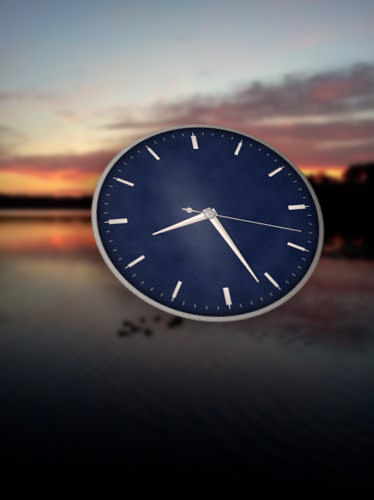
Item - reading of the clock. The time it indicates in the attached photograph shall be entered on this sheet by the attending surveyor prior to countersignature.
8:26:18
